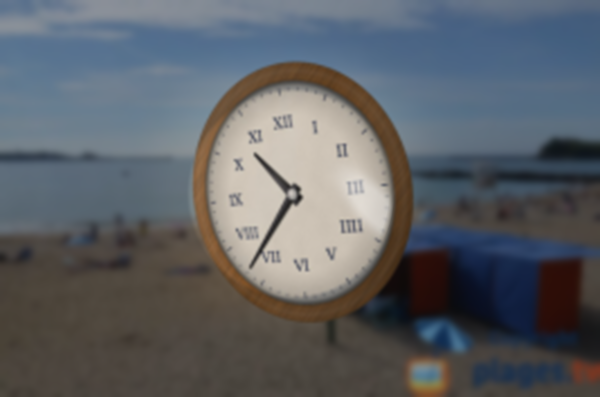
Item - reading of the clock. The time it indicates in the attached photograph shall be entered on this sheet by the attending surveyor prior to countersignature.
10:37
